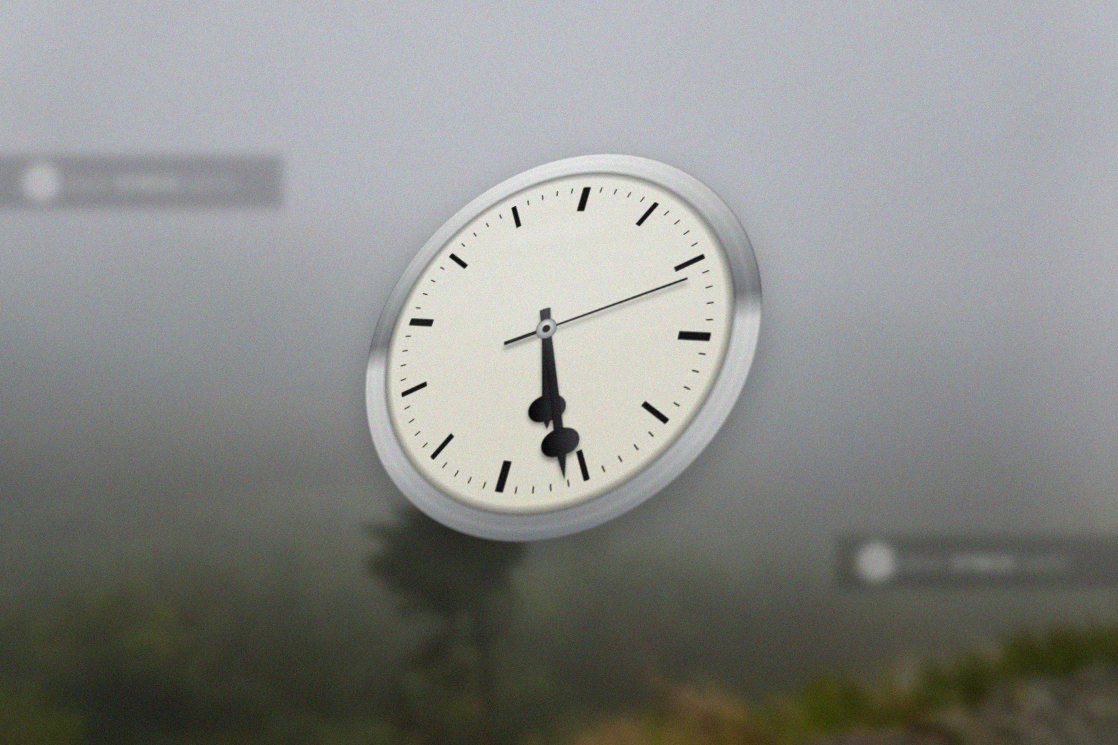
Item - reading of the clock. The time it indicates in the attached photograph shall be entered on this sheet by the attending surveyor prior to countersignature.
5:26:11
